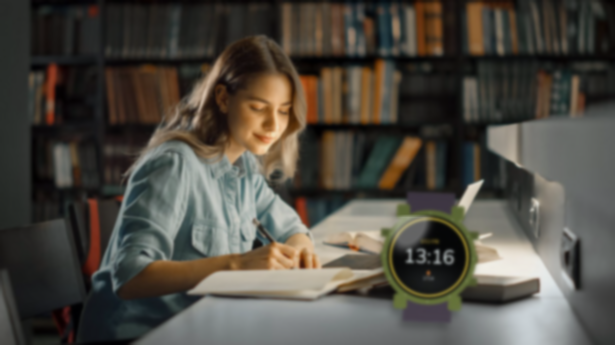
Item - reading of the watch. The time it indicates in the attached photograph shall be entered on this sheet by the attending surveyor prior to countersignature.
13:16
